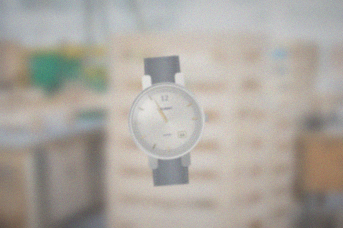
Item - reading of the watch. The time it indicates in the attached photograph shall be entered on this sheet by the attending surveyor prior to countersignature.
10:56
